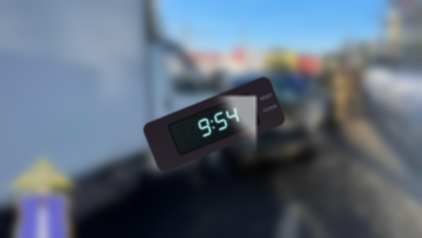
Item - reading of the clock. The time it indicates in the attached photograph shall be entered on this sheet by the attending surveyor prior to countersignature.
9:54
